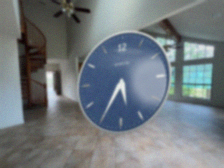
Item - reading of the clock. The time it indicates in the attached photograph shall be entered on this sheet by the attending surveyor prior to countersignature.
5:35
